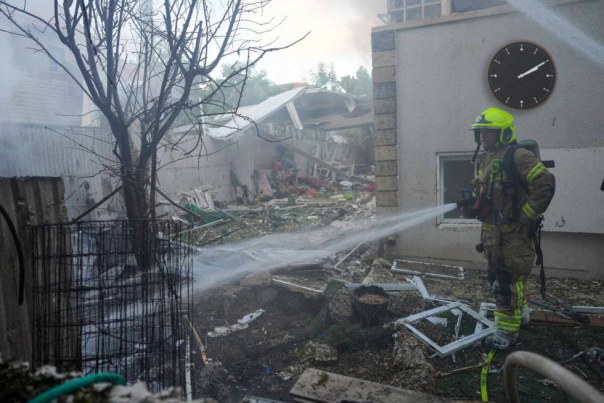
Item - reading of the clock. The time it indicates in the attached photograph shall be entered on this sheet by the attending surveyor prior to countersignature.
2:10
